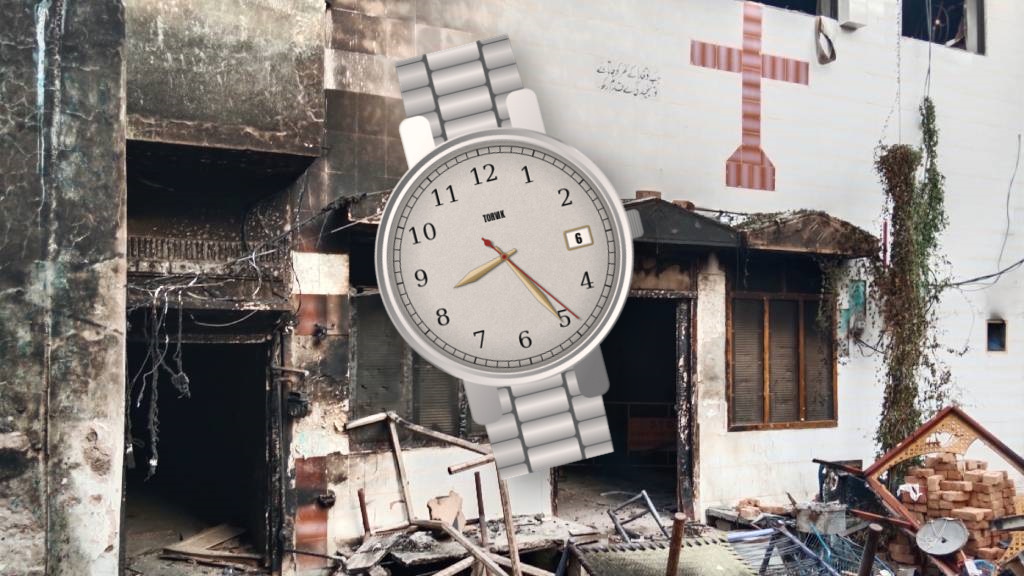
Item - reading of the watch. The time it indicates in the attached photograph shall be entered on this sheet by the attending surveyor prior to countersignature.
8:25:24
